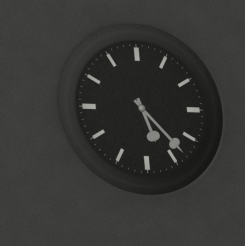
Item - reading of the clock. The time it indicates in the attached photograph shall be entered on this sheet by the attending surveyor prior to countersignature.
5:23
